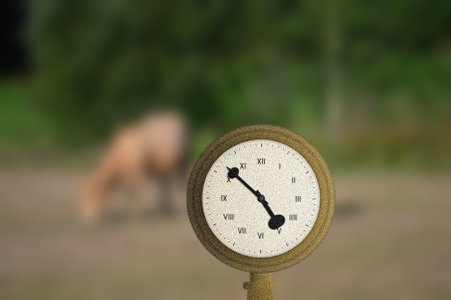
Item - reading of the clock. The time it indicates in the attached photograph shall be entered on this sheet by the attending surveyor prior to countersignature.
4:52
